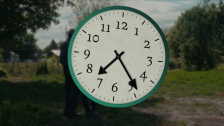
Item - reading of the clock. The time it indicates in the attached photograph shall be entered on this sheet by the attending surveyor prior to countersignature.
7:24
